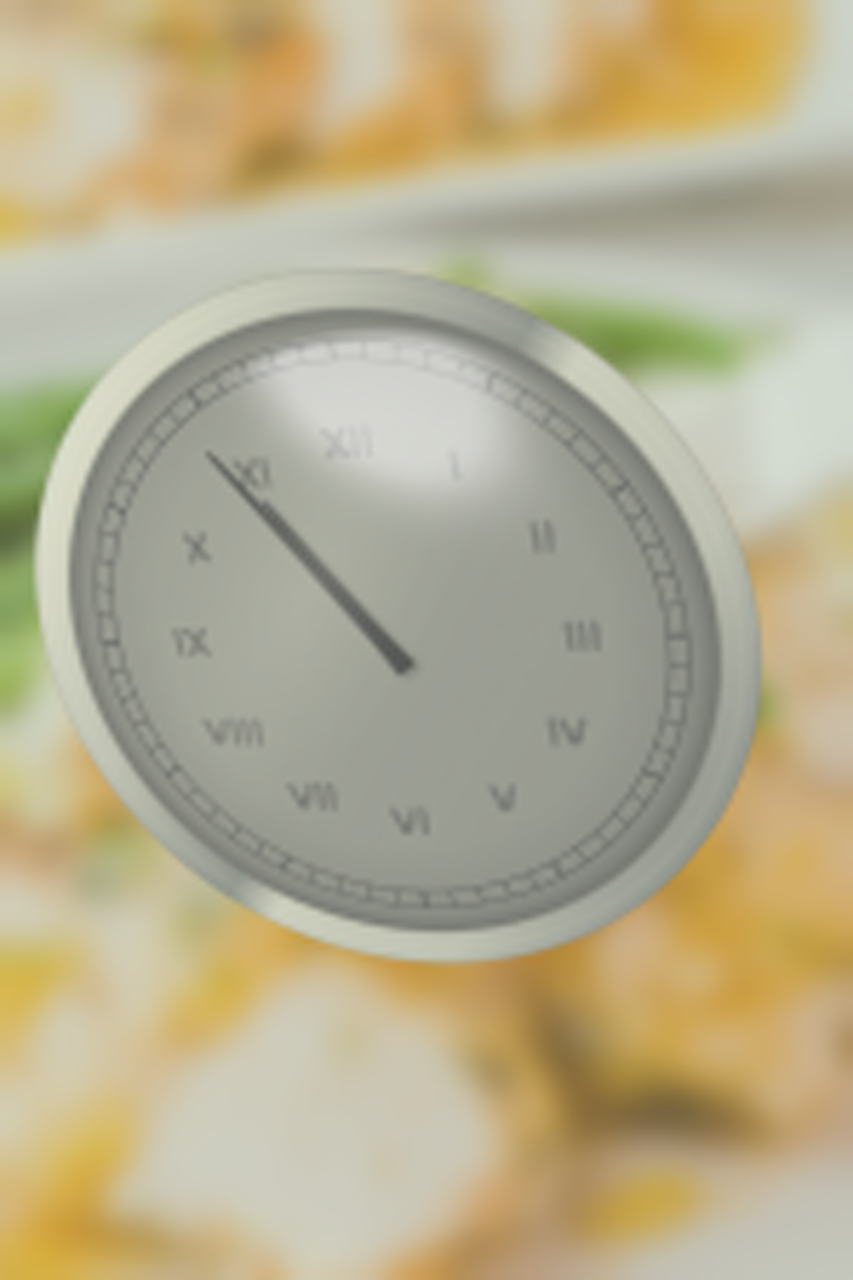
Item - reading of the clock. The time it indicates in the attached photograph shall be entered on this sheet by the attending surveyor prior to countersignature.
10:54
